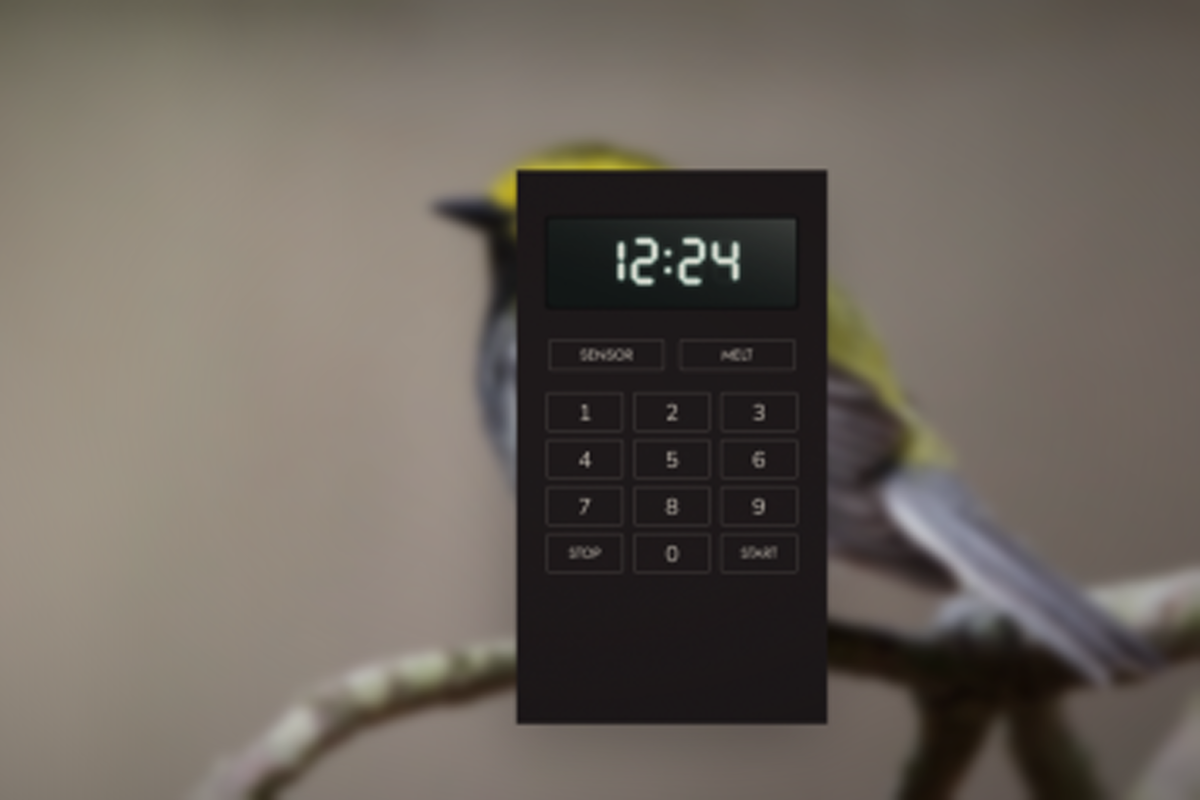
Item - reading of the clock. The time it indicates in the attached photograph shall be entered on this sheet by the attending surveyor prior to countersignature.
12:24
